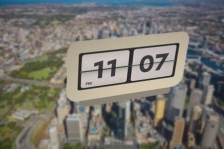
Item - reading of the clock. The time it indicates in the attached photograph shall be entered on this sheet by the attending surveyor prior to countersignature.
11:07
